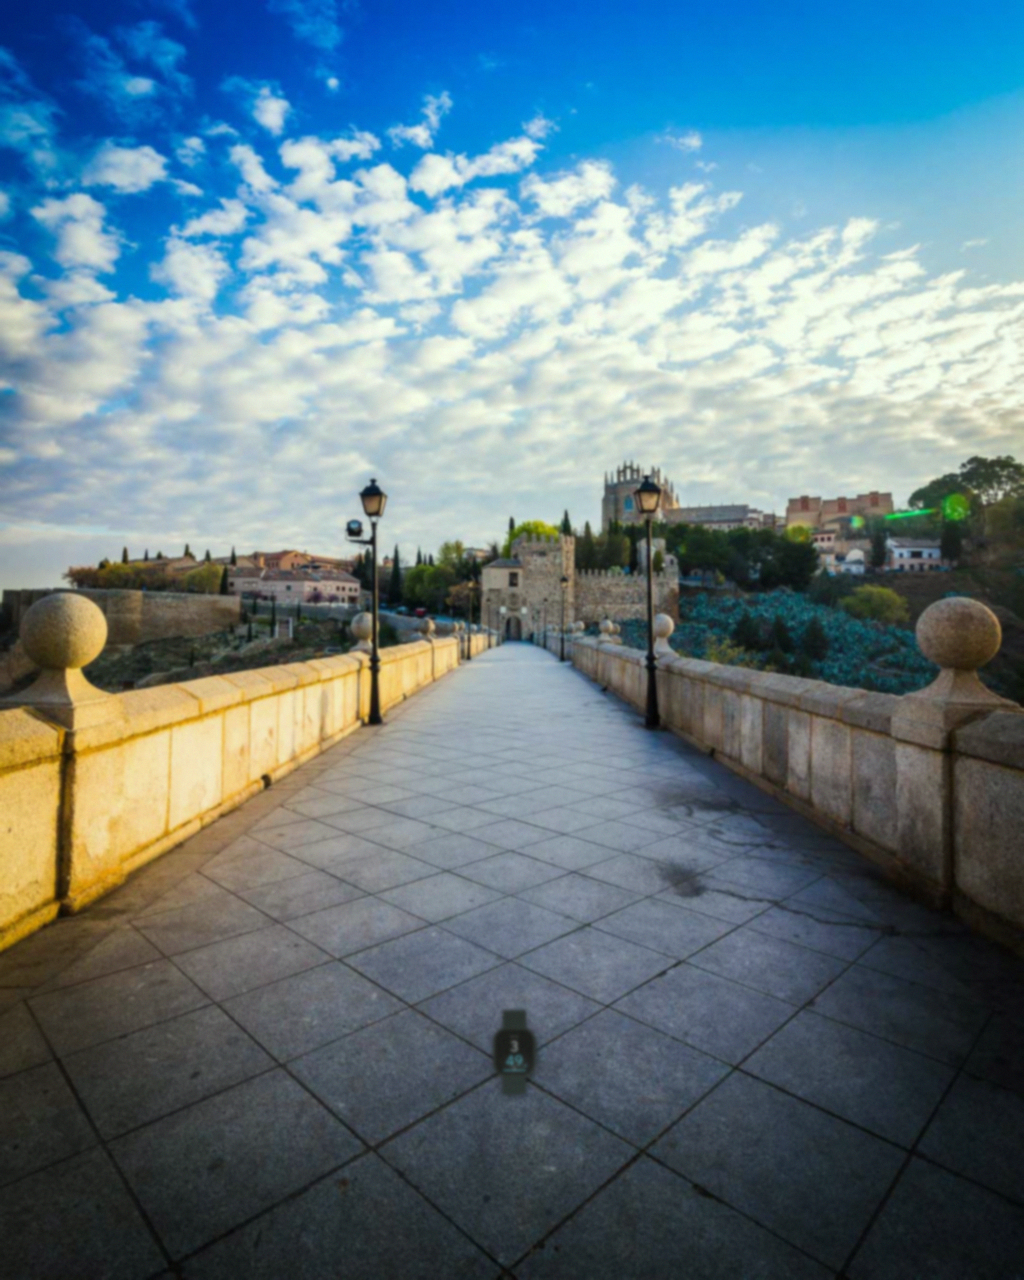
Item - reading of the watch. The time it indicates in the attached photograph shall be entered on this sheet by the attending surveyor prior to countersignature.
3:49
